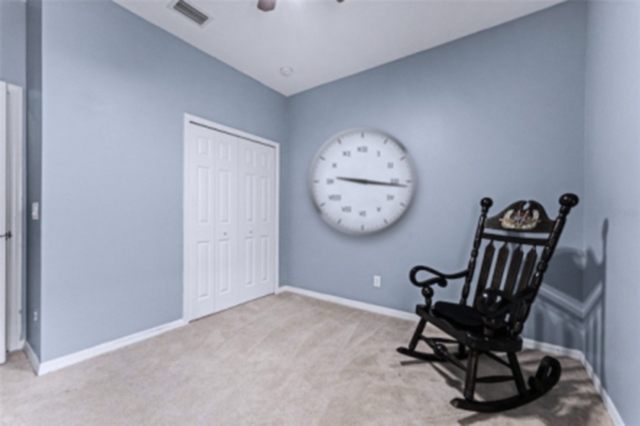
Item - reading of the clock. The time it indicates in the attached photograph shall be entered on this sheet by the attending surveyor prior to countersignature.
9:16
